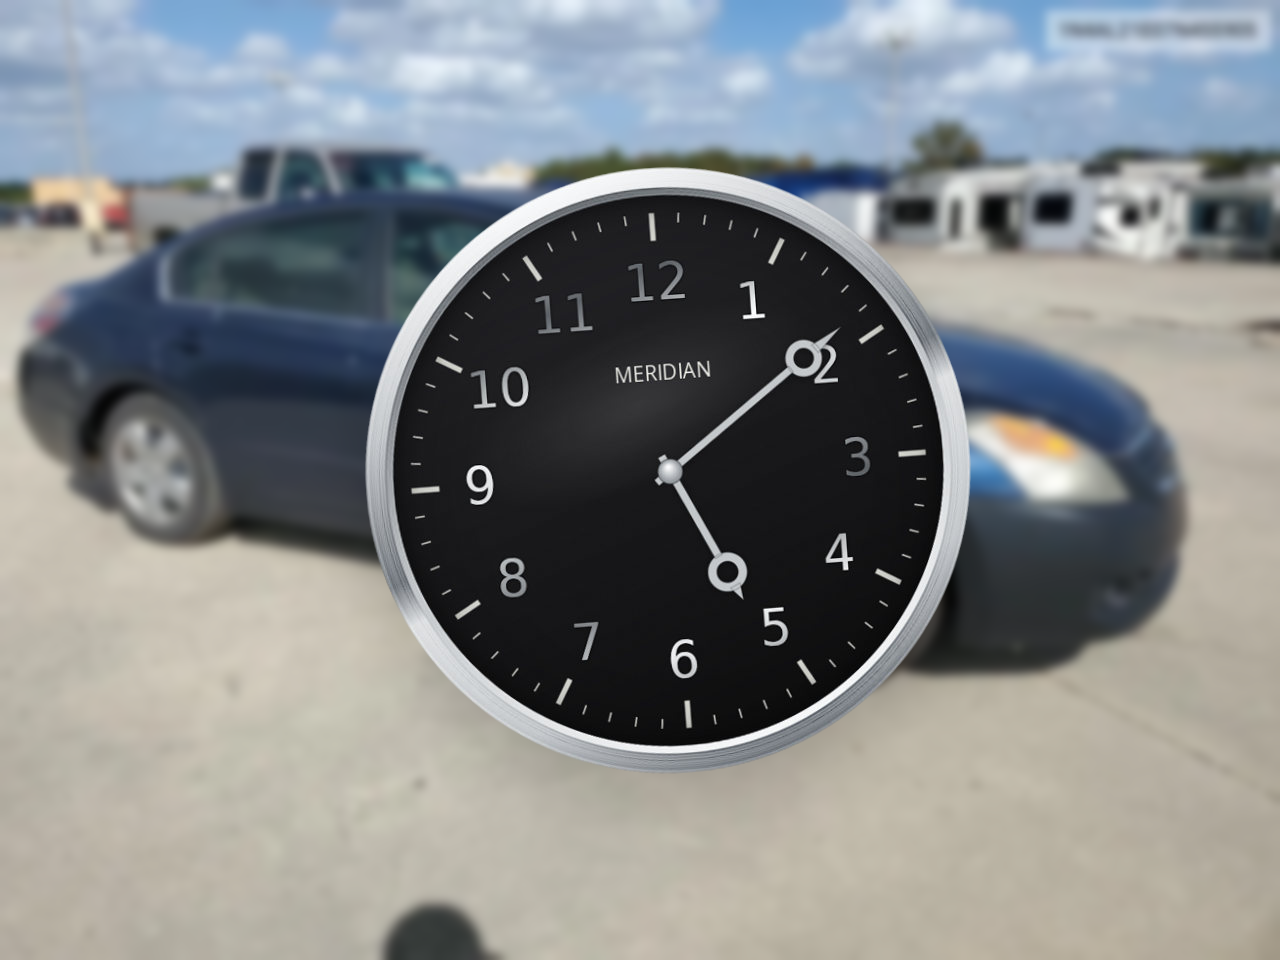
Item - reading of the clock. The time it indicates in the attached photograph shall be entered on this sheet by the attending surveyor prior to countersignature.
5:09
